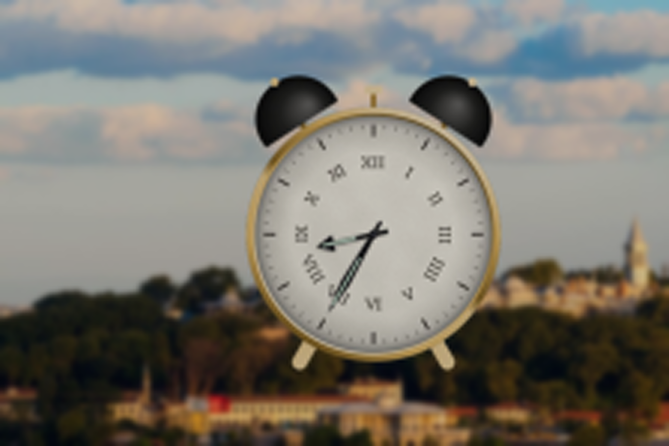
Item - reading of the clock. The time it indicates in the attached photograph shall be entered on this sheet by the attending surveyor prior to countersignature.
8:35
